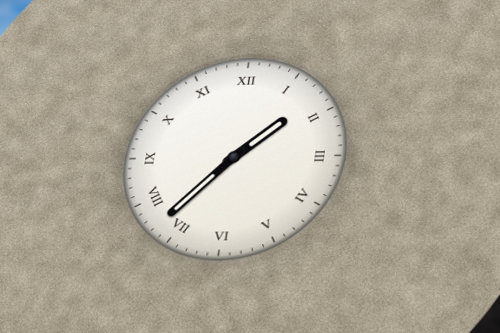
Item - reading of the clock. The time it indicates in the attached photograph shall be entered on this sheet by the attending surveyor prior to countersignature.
1:37
